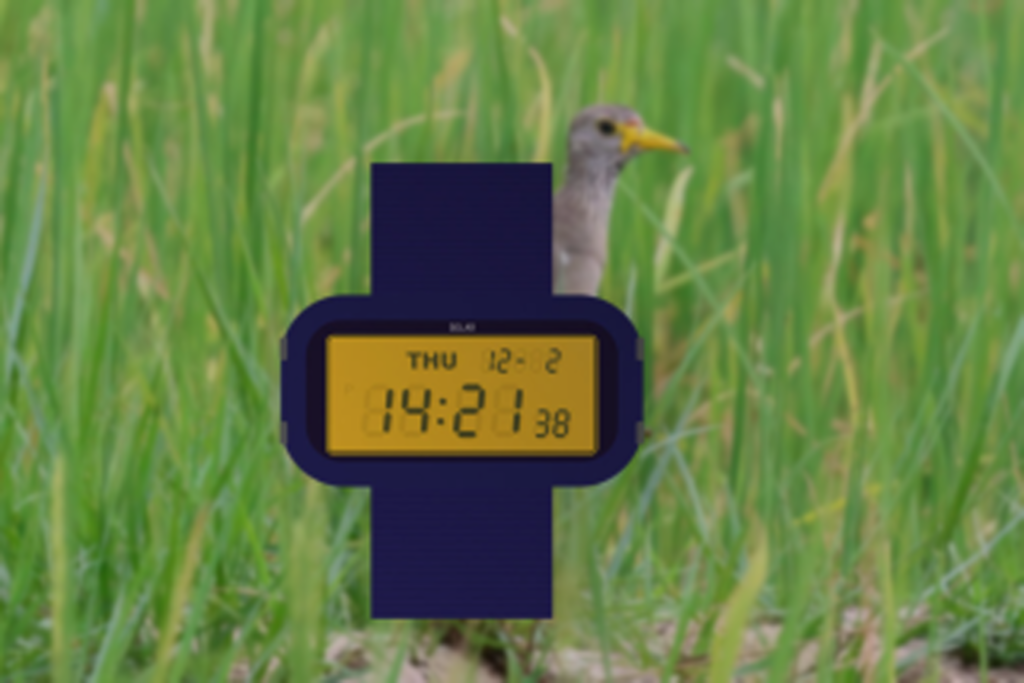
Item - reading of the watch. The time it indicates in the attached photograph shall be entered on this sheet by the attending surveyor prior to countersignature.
14:21:38
